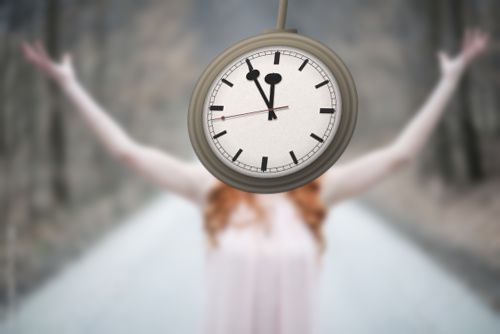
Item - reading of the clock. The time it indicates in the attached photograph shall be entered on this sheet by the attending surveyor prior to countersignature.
11:54:43
